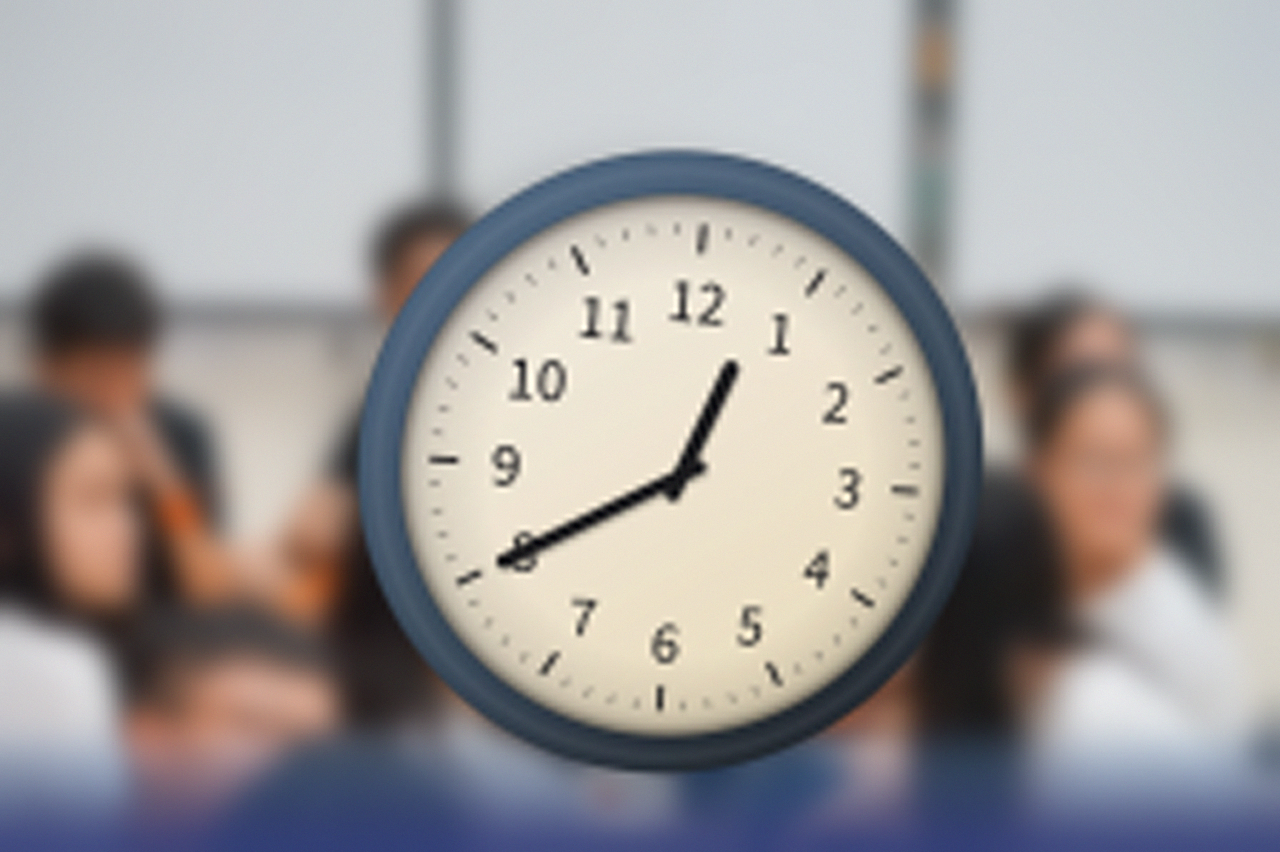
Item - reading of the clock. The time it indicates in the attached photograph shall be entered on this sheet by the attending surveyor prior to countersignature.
12:40
